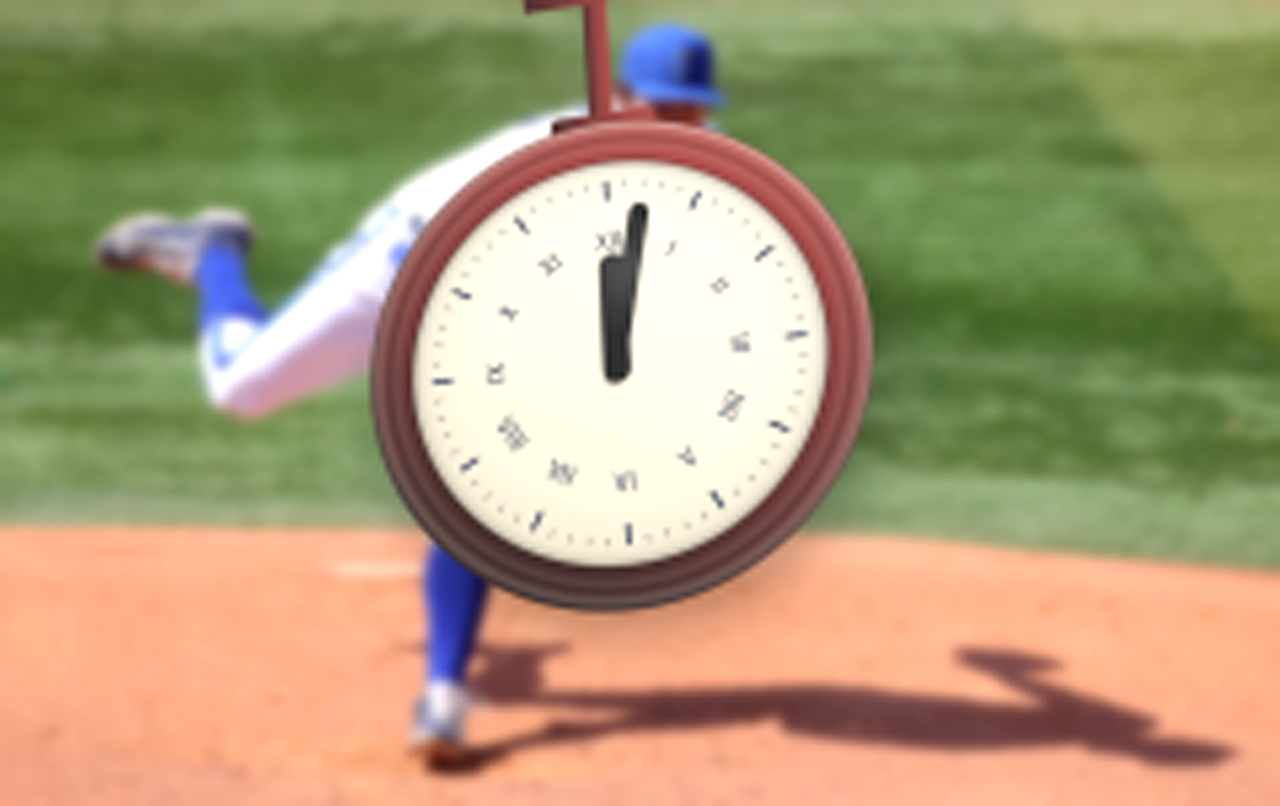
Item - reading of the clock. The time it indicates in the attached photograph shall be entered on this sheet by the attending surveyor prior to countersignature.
12:02
